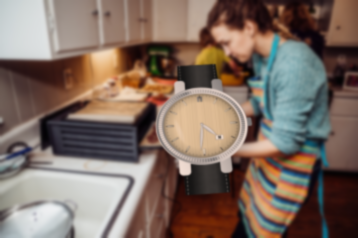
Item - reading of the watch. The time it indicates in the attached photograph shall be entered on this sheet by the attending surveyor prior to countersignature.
4:31
